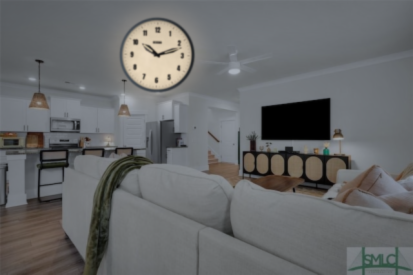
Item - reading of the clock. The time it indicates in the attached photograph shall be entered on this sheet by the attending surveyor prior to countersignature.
10:12
